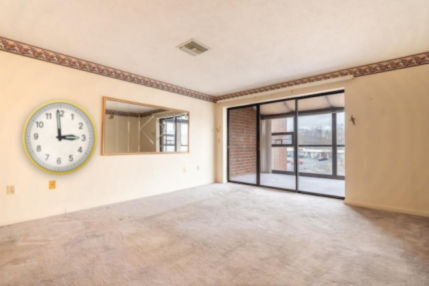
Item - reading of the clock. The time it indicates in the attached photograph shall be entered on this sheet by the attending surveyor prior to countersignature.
2:59
